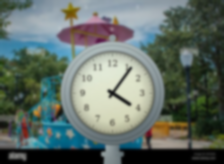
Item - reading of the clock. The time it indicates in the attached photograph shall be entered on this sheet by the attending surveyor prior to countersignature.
4:06
